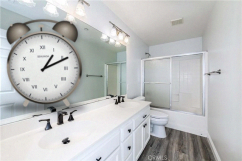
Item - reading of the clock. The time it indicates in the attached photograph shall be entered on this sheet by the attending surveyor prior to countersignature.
1:11
